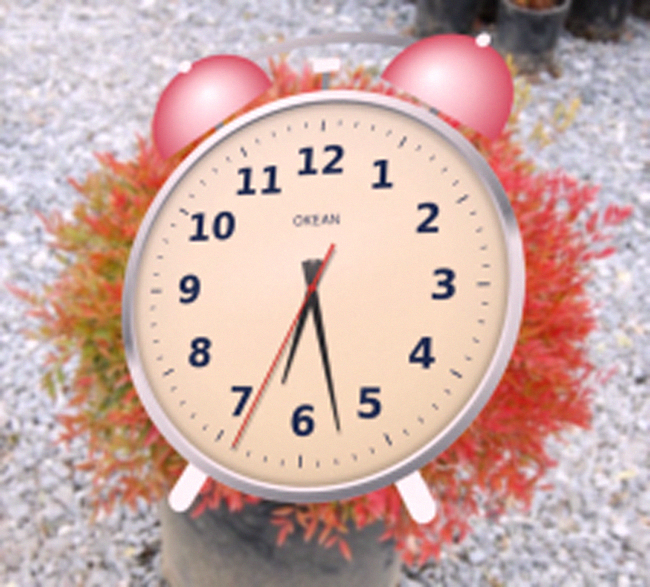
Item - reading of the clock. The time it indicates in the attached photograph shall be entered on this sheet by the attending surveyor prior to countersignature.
6:27:34
